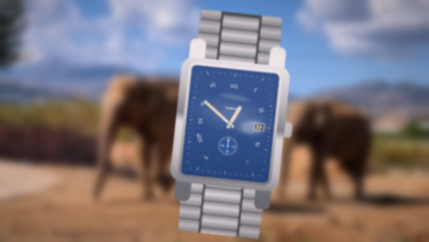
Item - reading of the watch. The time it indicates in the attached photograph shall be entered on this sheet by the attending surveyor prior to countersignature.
12:51
